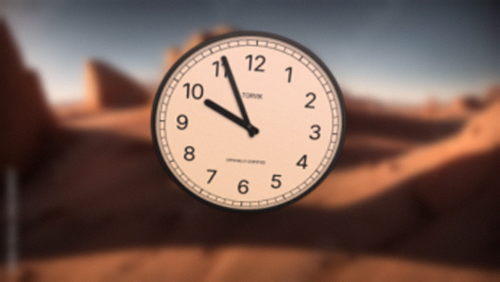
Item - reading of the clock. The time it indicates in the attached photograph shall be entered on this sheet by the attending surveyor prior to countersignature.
9:56
